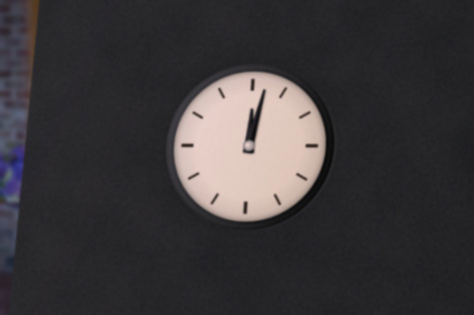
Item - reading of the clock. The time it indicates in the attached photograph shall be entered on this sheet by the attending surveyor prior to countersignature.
12:02
